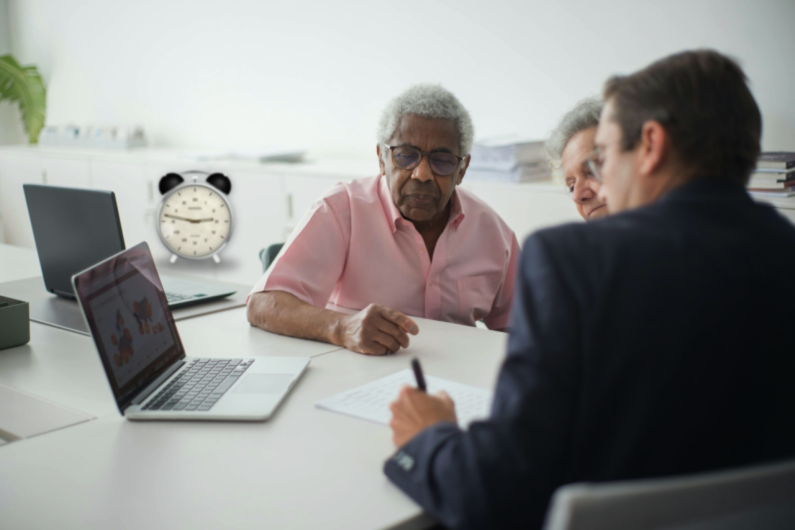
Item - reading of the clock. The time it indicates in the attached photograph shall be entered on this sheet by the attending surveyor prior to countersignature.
2:47
